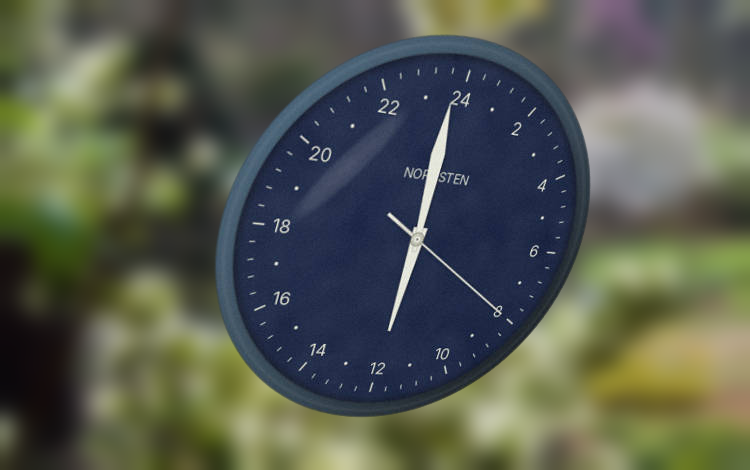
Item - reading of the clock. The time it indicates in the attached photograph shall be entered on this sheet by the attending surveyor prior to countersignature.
11:59:20
